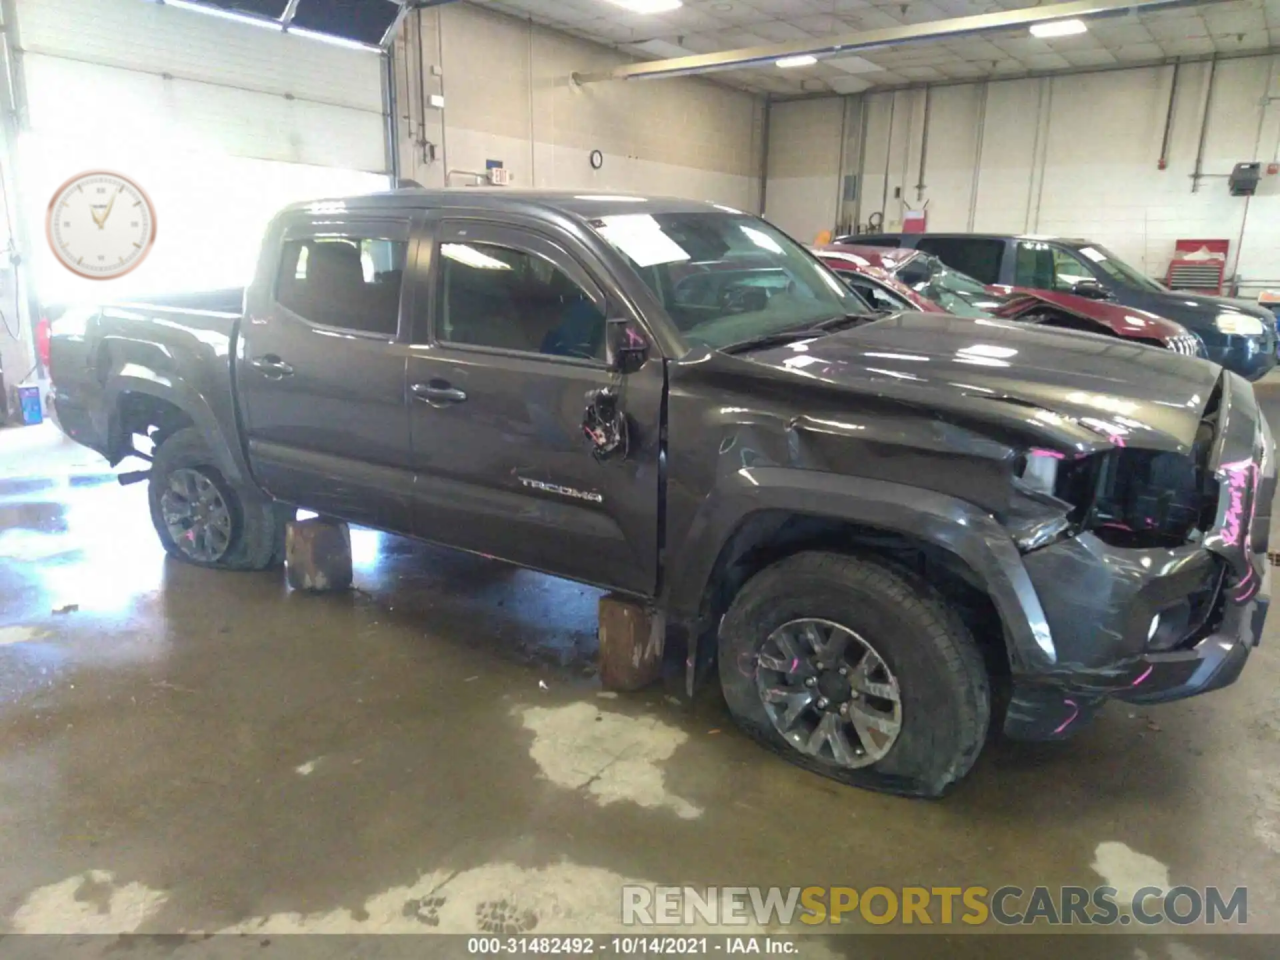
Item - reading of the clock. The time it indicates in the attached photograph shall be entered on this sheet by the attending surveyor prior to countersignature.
11:04
